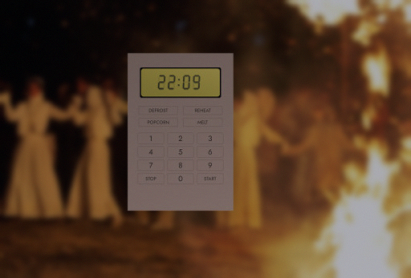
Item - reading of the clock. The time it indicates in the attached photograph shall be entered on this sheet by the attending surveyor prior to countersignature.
22:09
